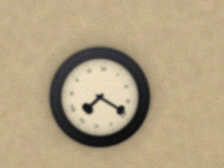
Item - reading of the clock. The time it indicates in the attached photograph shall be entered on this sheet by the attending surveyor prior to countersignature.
7:19
